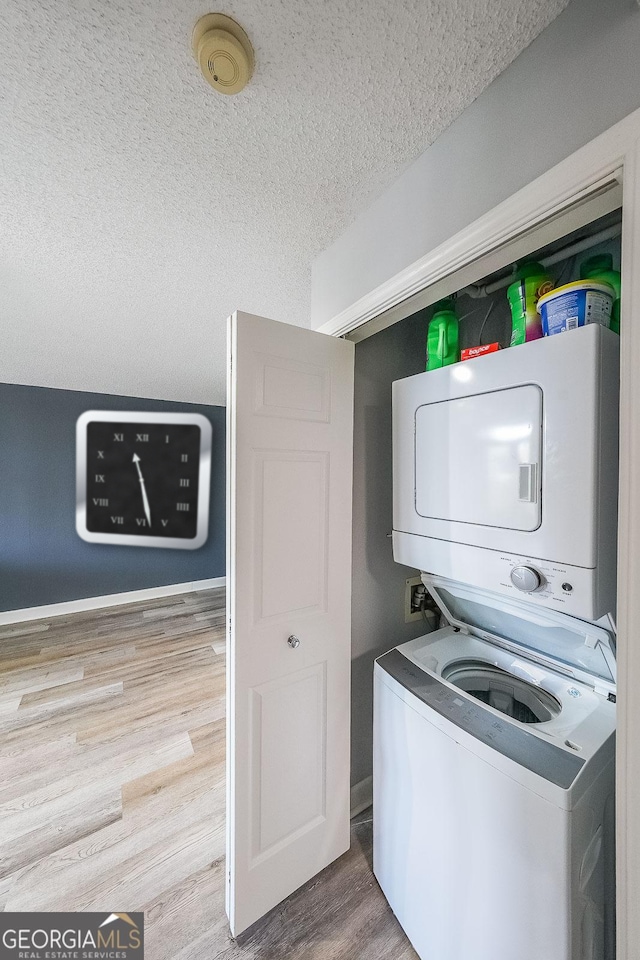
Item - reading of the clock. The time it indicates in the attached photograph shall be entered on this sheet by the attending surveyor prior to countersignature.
11:28
